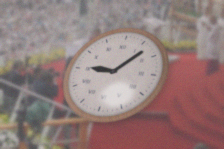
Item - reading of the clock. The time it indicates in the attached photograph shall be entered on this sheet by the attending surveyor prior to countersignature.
9:07
